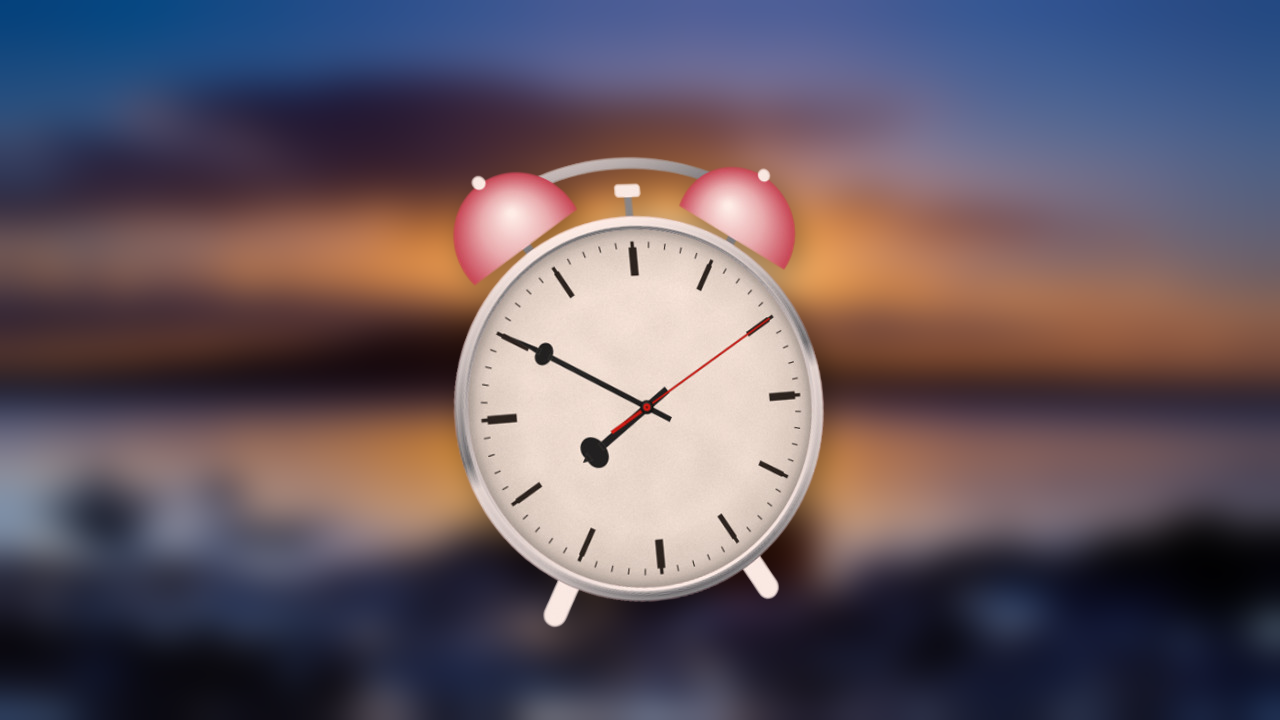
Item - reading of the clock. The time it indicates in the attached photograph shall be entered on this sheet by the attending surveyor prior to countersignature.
7:50:10
